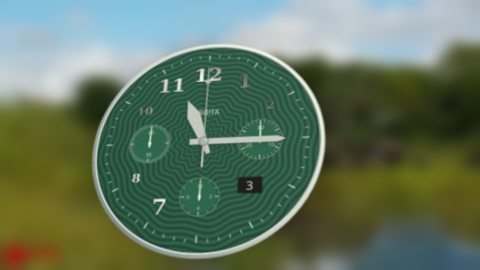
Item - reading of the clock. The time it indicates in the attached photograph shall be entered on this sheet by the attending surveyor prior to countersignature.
11:15
